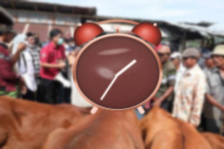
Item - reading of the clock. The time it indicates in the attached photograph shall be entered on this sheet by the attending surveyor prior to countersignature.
1:35
